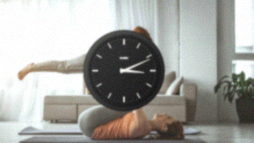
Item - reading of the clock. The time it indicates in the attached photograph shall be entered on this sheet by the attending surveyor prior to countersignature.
3:11
